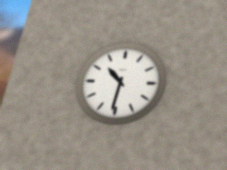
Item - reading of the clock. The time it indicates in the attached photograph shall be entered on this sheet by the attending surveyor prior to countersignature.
10:31
